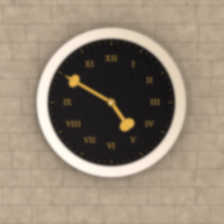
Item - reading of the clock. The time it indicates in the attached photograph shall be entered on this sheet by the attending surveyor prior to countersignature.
4:50
